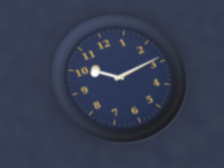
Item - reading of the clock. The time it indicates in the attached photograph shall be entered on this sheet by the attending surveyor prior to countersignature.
10:14
